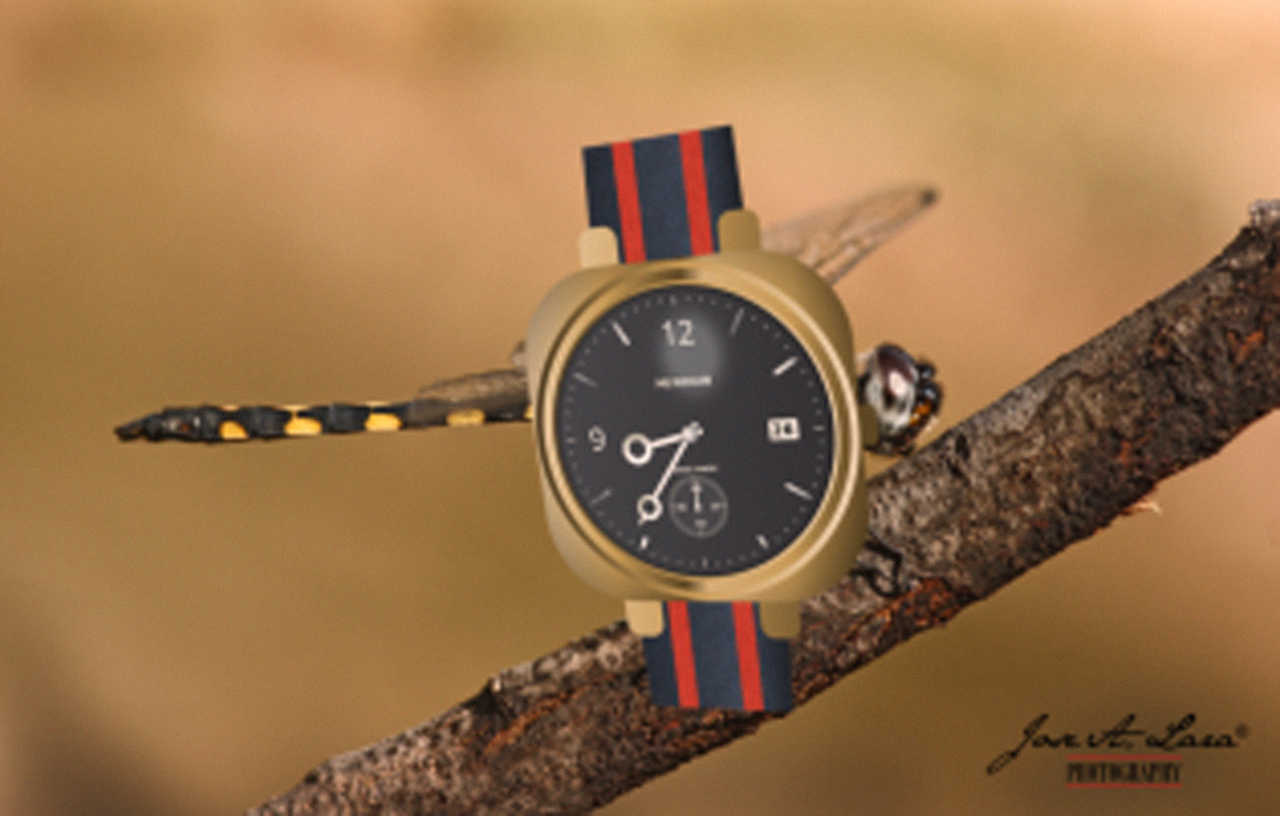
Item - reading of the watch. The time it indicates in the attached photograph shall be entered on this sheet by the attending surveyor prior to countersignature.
8:36
